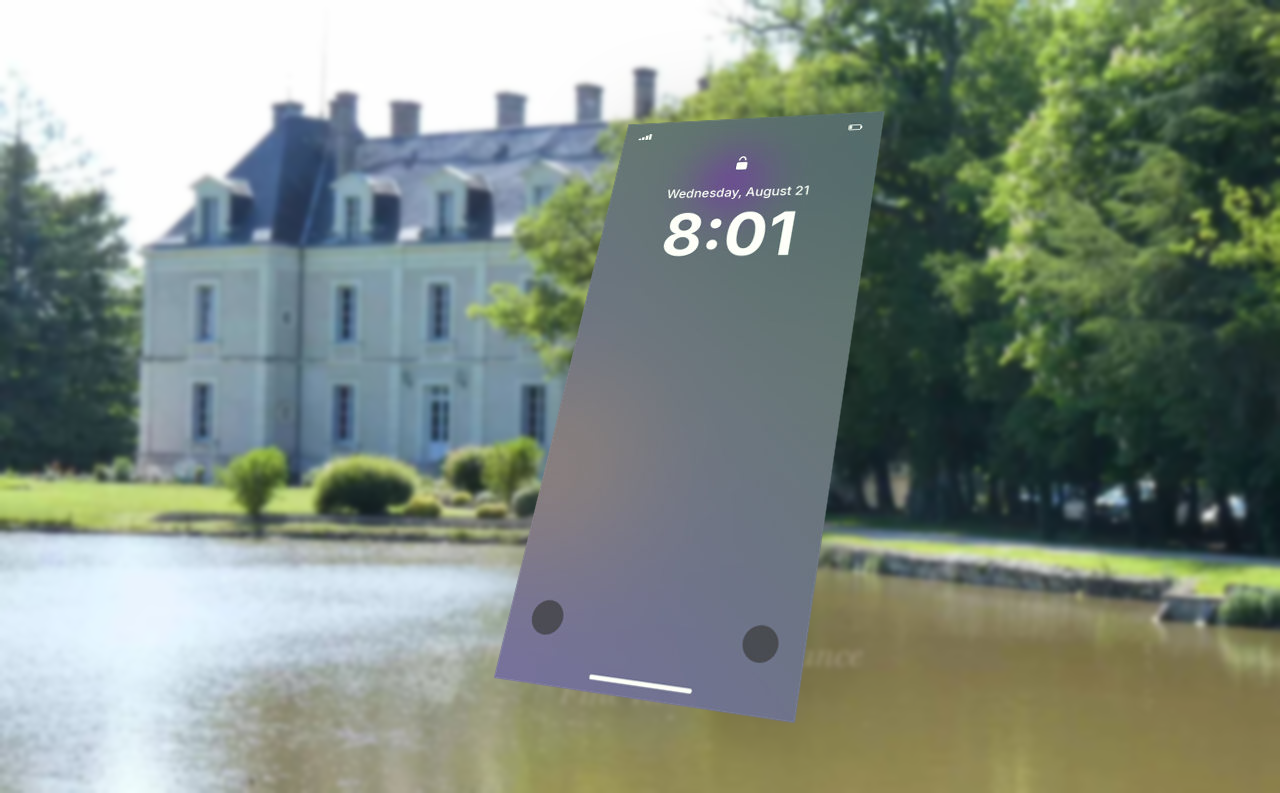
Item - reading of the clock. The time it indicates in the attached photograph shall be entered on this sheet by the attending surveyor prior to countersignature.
8:01
